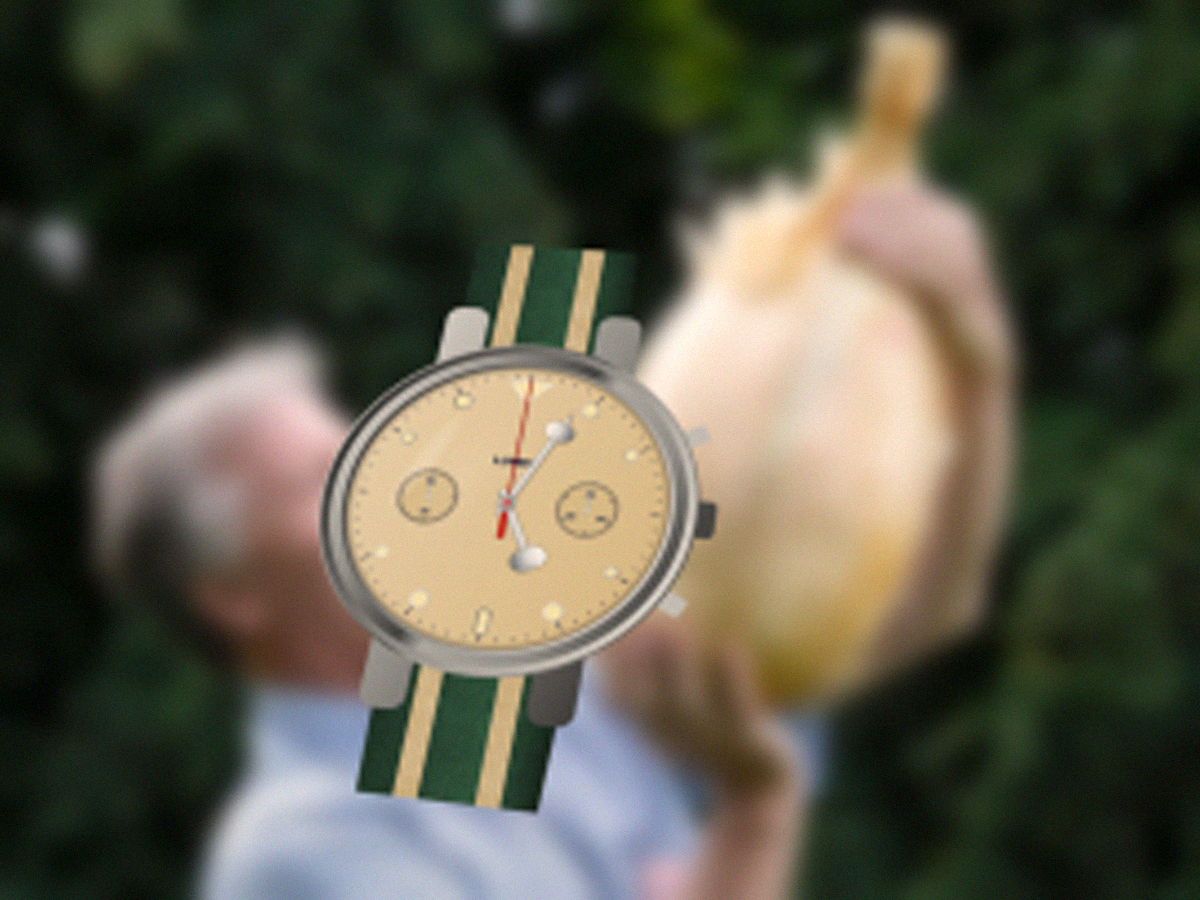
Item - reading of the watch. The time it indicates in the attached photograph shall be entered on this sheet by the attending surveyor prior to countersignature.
5:04
